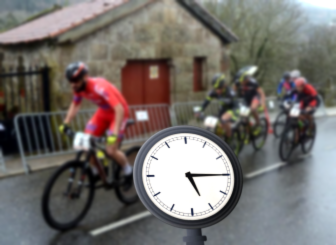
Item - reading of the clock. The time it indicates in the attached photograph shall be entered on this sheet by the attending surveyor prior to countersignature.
5:15
